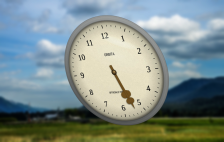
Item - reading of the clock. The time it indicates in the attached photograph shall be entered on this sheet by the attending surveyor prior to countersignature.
5:27
